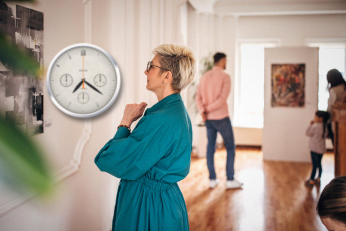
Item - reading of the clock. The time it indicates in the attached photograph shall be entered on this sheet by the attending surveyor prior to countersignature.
7:21
